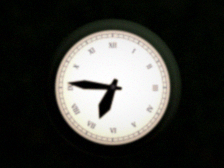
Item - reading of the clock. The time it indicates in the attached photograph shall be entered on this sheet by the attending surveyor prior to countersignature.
6:46
